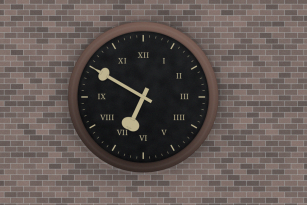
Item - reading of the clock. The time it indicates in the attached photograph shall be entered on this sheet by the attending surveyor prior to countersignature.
6:50
